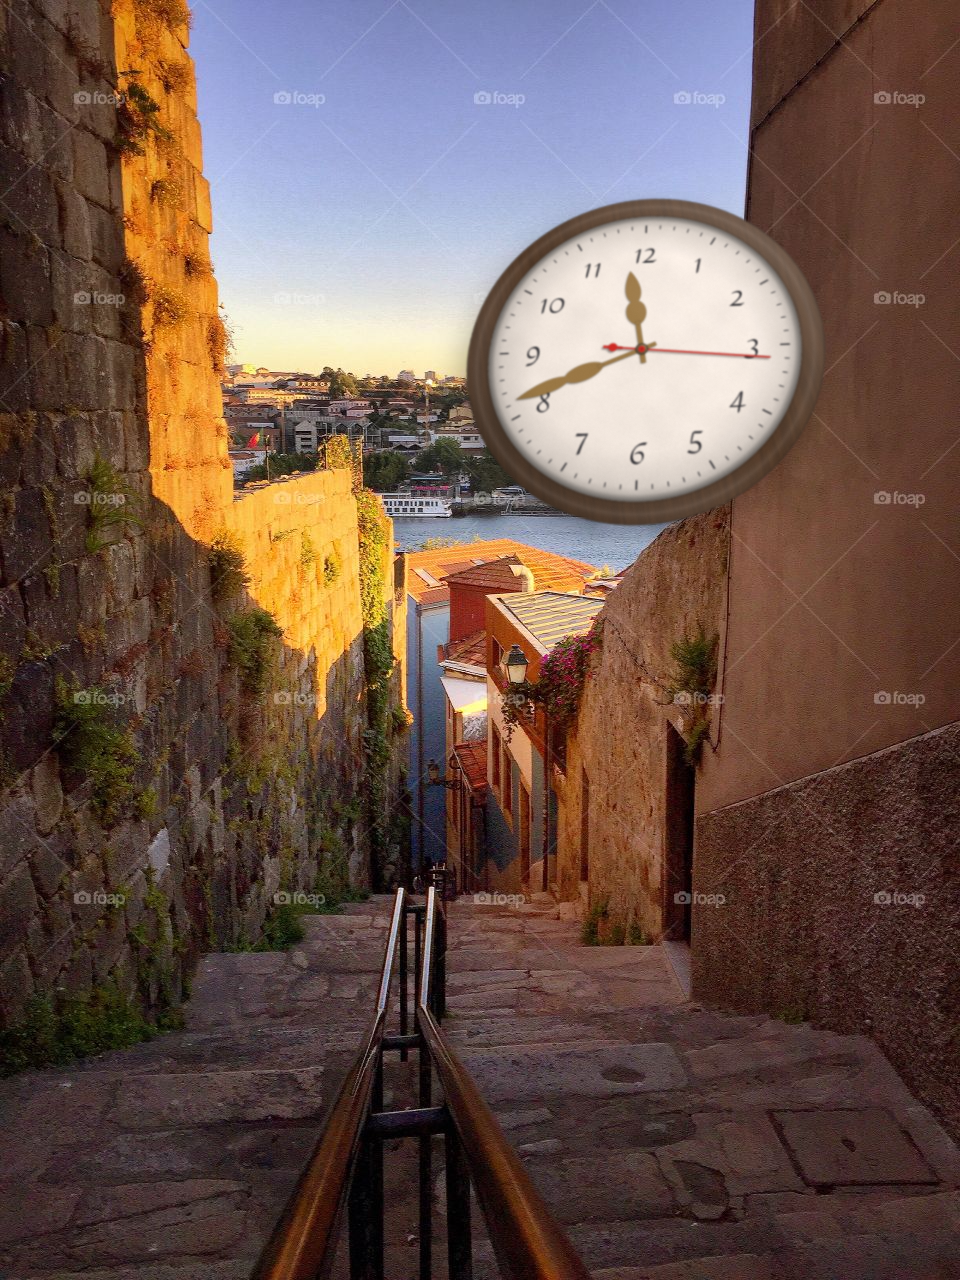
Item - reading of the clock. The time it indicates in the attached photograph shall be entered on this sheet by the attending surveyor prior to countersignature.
11:41:16
